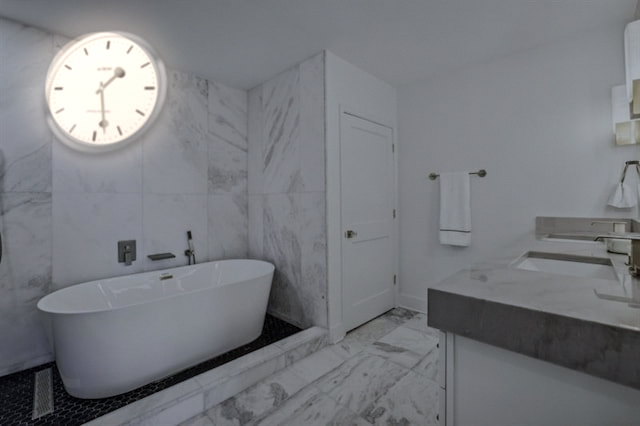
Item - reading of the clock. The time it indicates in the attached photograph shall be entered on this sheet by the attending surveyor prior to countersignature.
1:28
